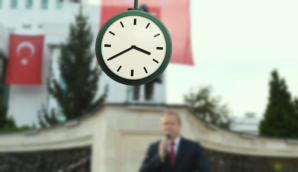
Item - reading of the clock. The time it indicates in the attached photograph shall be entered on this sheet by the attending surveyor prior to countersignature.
3:40
